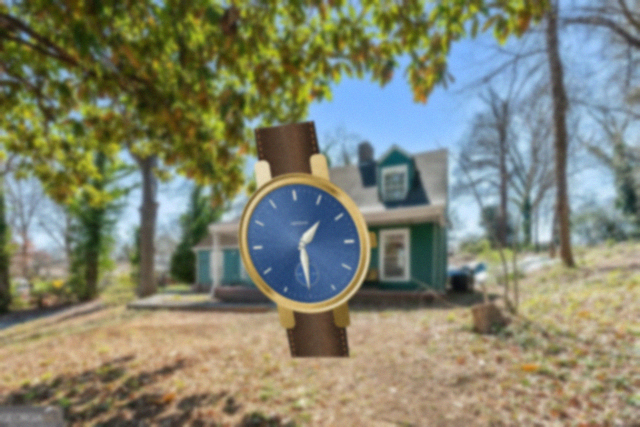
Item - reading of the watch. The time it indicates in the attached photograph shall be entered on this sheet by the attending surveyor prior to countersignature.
1:30
